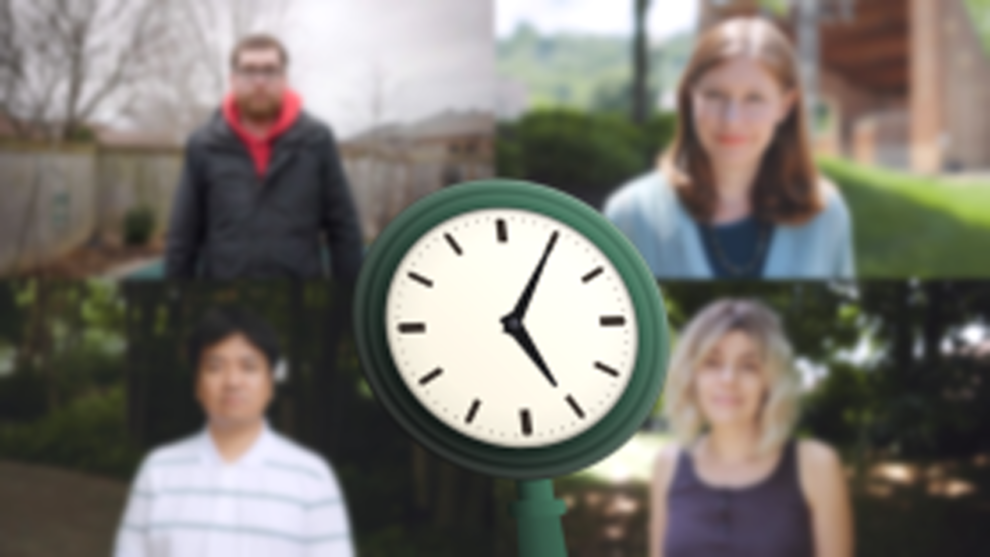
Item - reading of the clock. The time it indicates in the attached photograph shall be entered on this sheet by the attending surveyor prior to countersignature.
5:05
